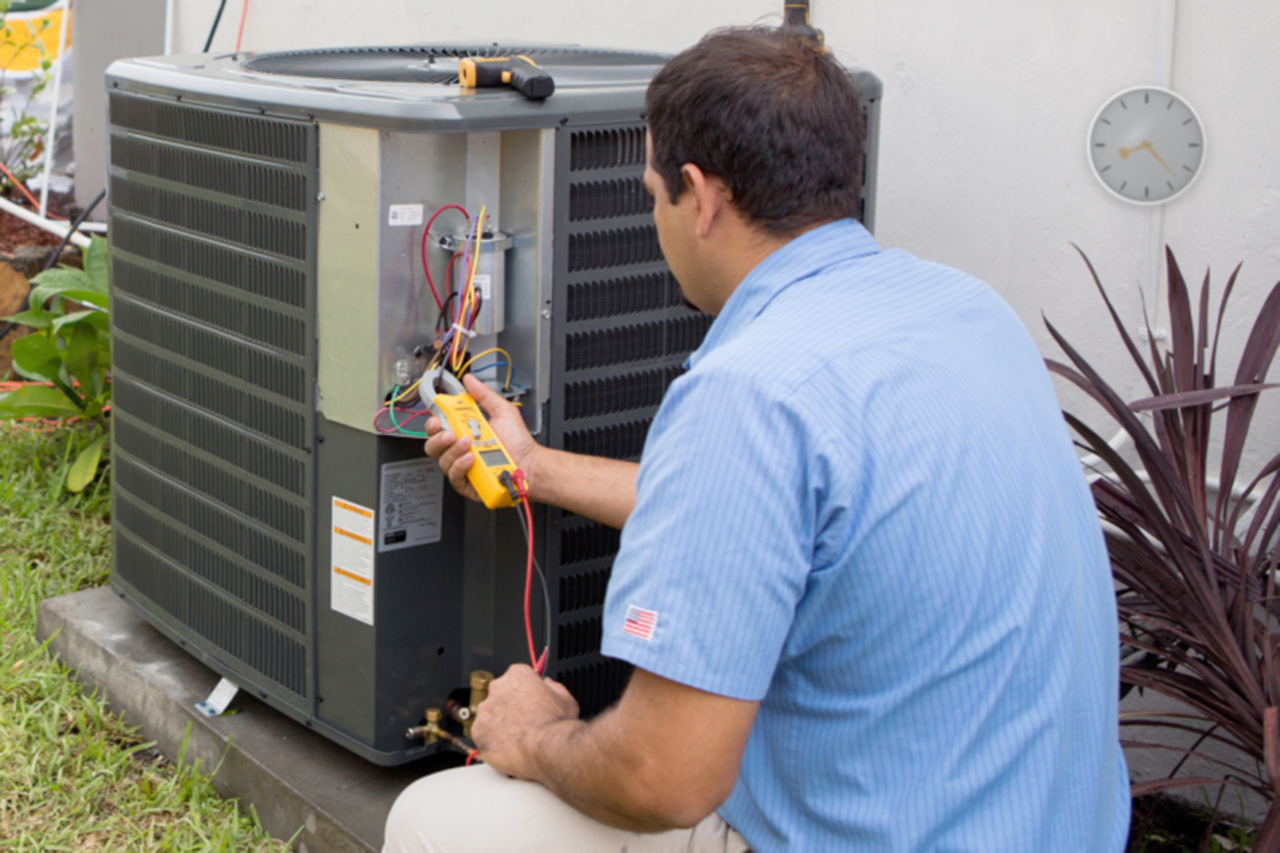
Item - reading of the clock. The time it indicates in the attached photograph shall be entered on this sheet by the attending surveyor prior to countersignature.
8:23
